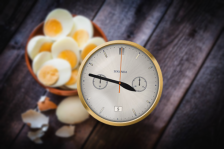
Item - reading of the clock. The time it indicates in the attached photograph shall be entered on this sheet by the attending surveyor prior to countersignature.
3:47
